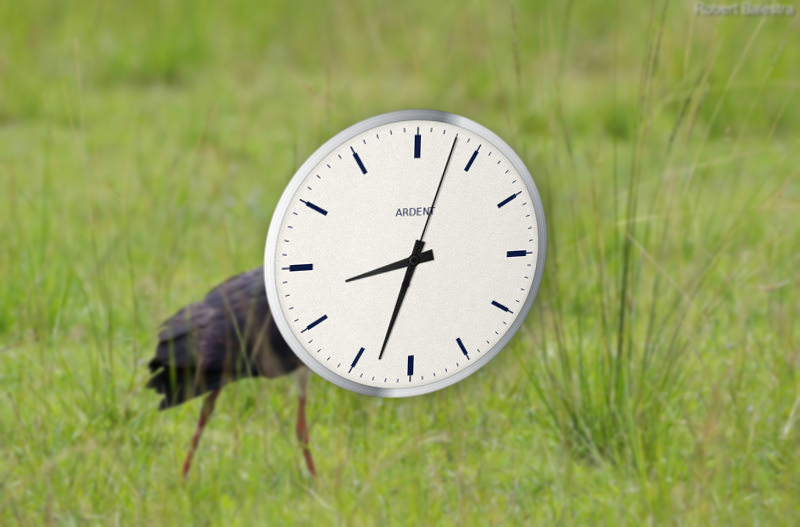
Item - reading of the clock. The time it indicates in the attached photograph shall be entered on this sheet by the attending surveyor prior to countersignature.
8:33:03
